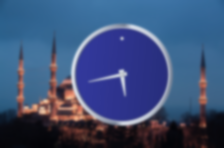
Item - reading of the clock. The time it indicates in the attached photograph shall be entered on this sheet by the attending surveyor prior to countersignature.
5:43
